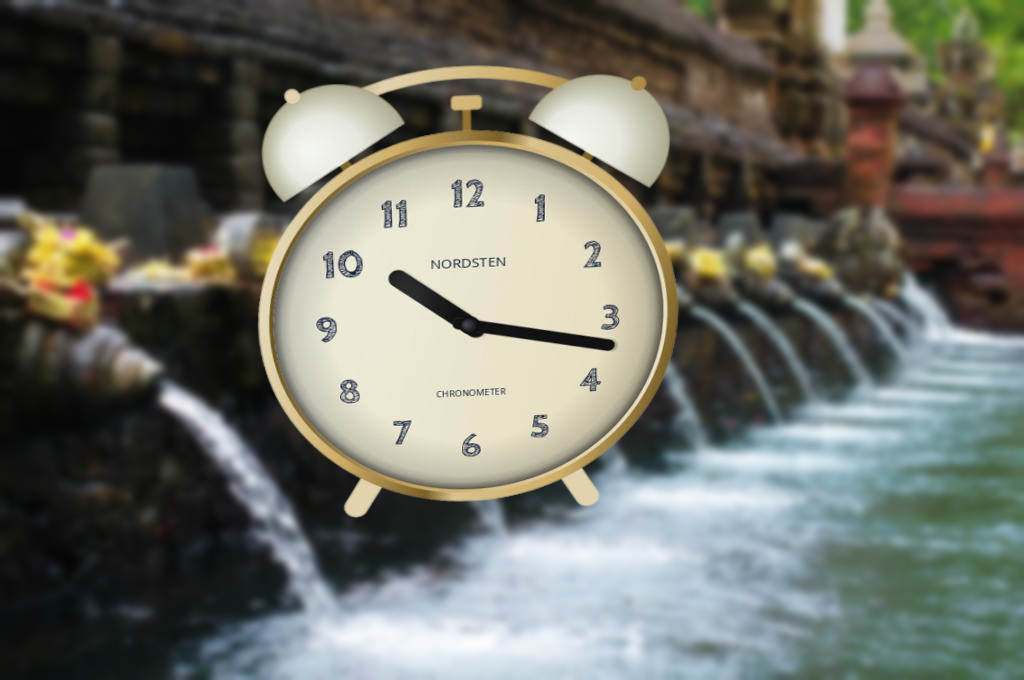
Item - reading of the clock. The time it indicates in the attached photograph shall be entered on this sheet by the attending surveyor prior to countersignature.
10:17
